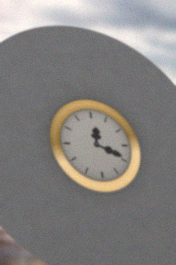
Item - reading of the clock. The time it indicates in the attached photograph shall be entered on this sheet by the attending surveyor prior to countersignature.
12:19
